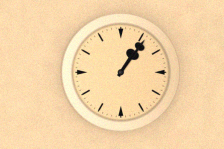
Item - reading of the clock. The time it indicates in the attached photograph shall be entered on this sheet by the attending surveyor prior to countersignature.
1:06
